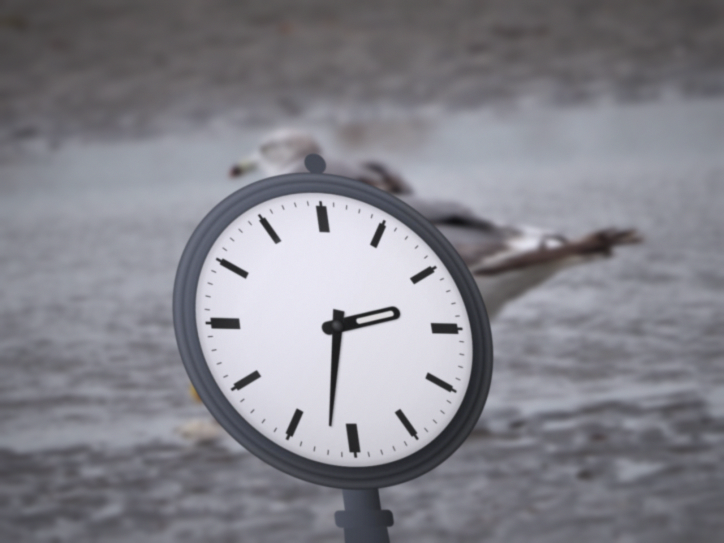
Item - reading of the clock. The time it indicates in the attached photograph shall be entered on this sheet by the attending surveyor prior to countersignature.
2:32
